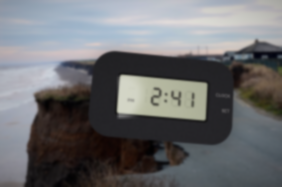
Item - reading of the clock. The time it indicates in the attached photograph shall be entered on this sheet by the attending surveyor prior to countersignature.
2:41
